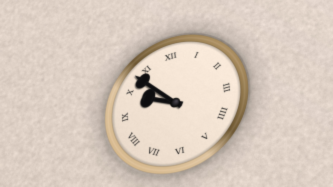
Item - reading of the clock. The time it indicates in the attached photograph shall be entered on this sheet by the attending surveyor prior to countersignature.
9:53
